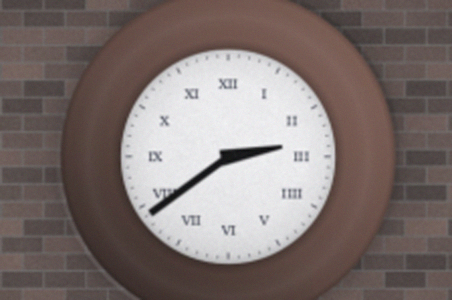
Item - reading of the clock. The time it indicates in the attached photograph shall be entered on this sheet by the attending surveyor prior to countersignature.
2:39
